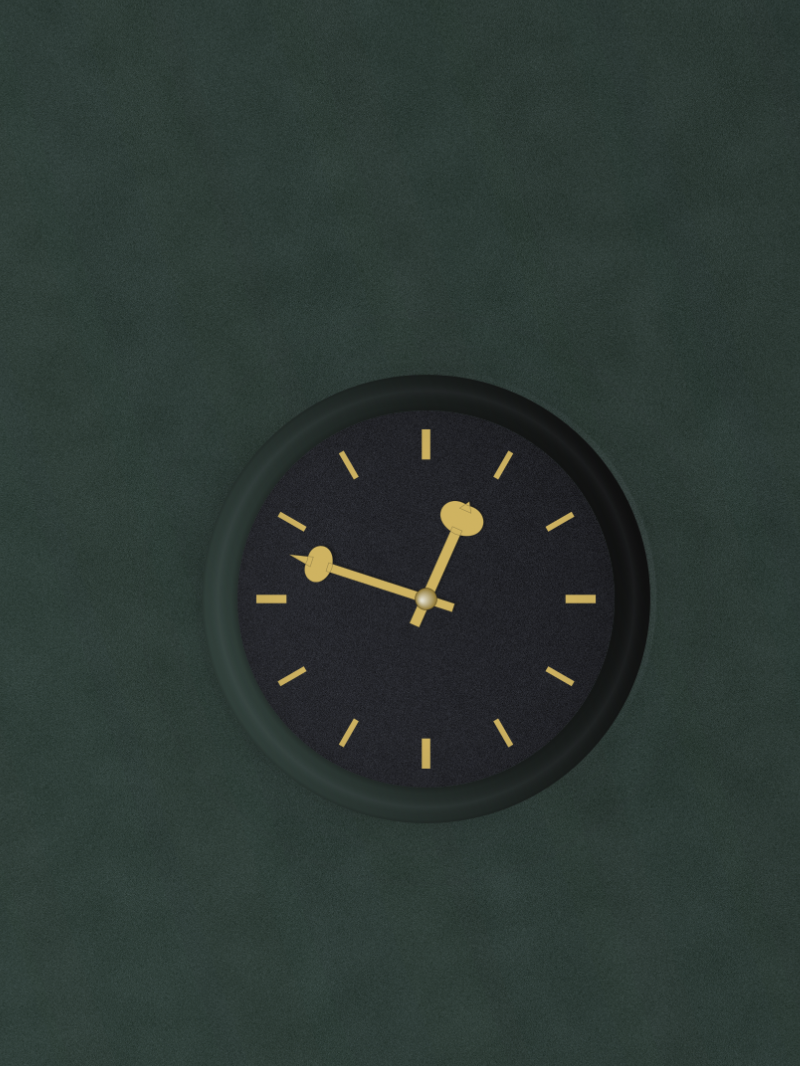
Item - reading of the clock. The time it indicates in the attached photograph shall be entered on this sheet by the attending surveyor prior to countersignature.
12:48
